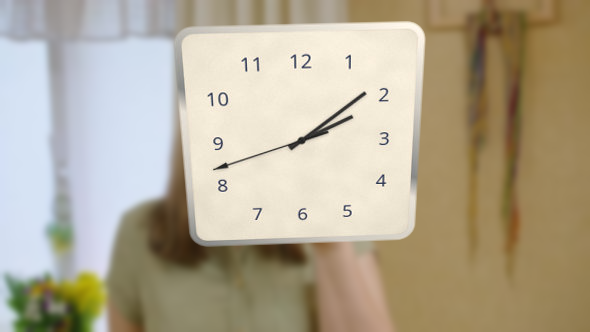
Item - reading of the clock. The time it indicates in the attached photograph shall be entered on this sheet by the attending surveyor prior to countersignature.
2:08:42
